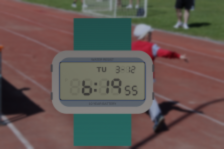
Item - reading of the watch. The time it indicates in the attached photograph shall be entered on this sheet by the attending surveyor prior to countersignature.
6:19:55
